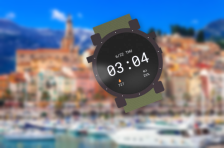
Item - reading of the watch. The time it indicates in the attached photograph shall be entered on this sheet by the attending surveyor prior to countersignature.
3:04
